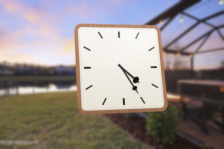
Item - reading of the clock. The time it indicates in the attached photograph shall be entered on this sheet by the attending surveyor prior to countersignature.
4:25
